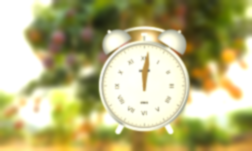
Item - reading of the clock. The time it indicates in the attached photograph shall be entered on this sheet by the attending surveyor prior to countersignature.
12:01
